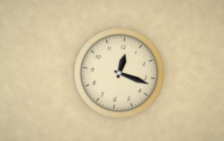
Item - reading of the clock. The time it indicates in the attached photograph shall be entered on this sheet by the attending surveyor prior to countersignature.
12:17
